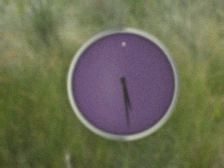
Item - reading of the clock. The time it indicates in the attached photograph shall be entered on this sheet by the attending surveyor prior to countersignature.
5:29
